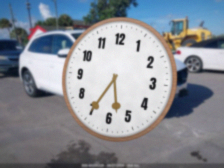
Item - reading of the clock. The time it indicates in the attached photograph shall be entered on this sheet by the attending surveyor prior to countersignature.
5:35
